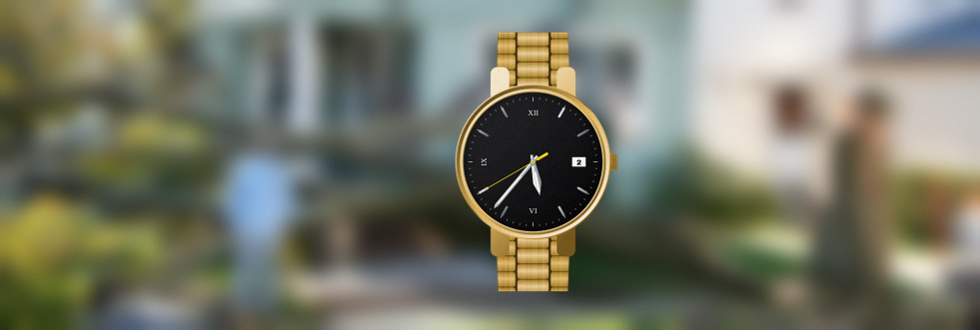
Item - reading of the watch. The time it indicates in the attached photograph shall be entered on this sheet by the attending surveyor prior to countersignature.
5:36:40
